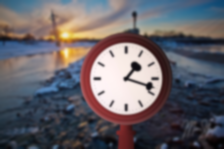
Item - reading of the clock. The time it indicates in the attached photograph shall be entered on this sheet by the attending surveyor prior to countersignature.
1:18
